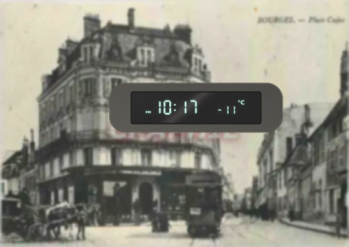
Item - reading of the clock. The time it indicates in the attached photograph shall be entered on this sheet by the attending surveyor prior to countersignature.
10:17
